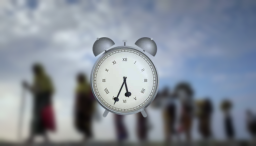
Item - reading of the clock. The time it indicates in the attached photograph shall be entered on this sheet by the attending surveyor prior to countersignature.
5:34
